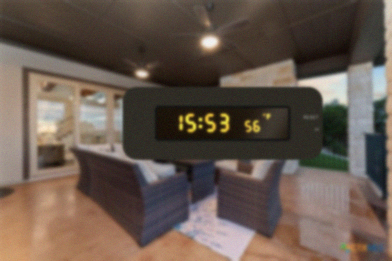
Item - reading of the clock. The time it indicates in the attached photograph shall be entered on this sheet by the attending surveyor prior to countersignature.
15:53
